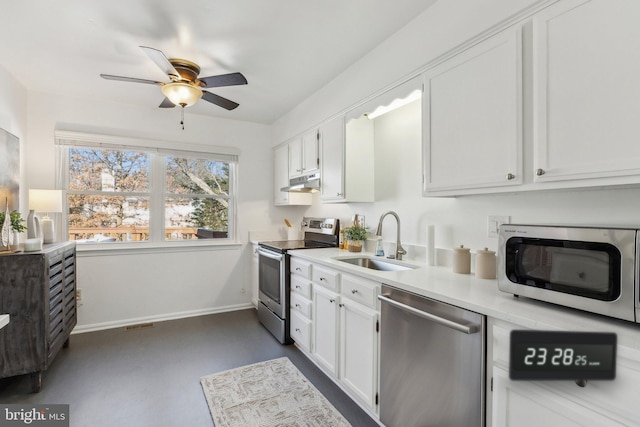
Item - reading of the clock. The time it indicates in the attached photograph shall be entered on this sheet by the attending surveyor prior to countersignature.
23:28
